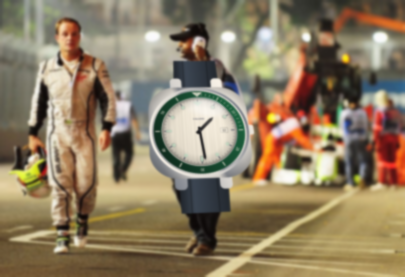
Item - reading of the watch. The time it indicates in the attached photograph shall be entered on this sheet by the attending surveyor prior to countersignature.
1:29
